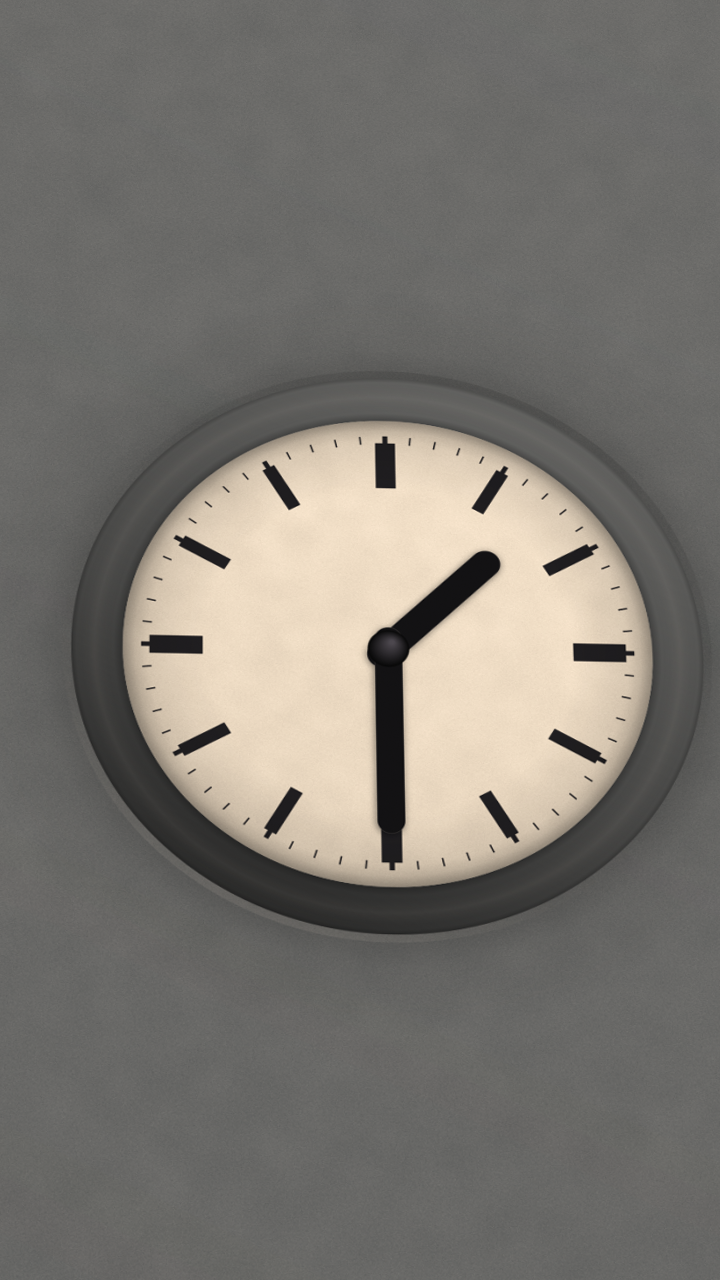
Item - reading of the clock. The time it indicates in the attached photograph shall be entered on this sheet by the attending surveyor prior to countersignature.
1:30
